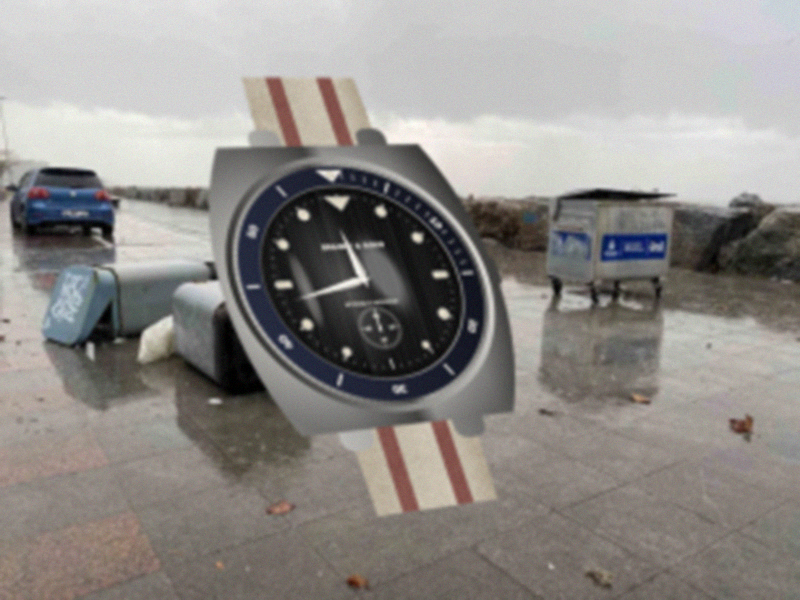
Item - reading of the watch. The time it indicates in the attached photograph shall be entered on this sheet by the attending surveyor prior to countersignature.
11:43
